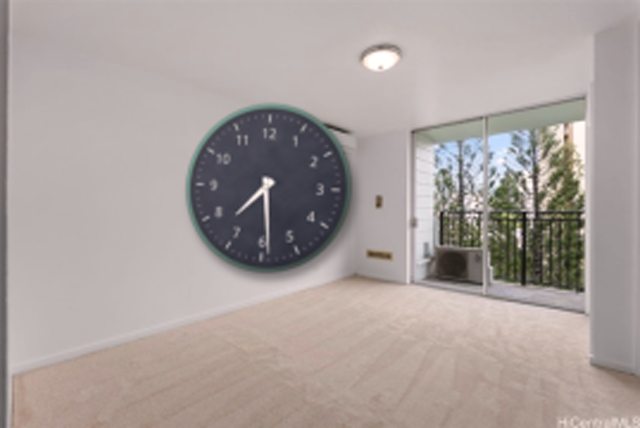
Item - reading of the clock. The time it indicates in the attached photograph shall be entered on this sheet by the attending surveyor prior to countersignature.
7:29
